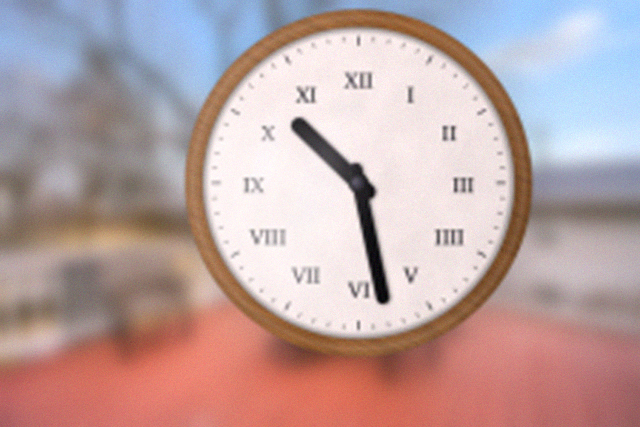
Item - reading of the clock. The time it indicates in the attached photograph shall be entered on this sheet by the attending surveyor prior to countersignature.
10:28
